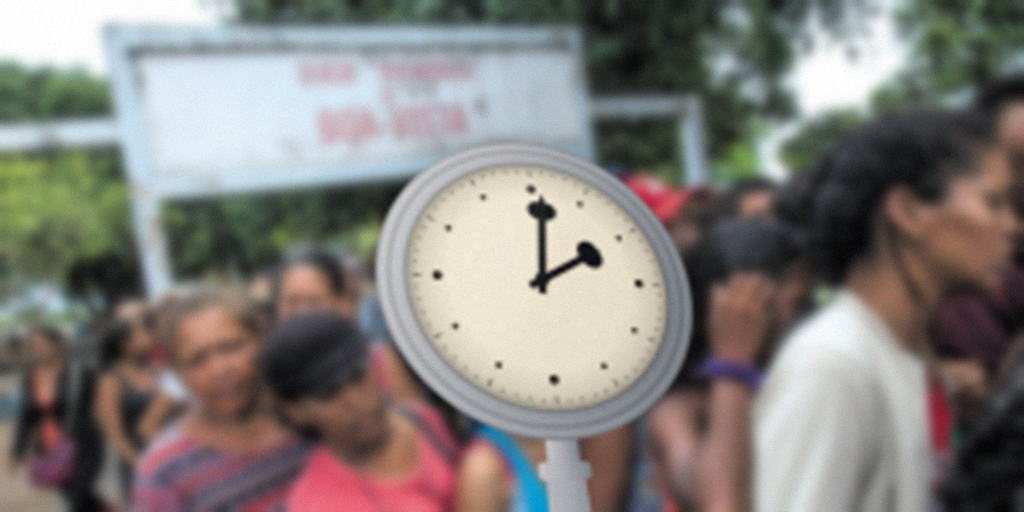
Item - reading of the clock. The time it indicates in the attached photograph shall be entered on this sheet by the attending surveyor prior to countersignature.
2:01
